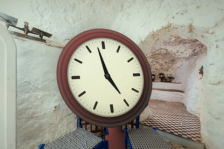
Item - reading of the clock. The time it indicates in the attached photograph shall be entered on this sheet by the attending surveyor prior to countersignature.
4:58
